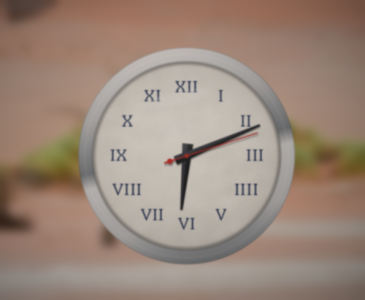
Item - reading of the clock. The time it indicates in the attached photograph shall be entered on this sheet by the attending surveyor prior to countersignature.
6:11:12
